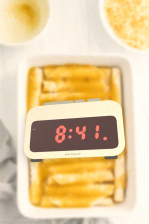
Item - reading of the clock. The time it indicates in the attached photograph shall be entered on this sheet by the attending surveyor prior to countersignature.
8:41
